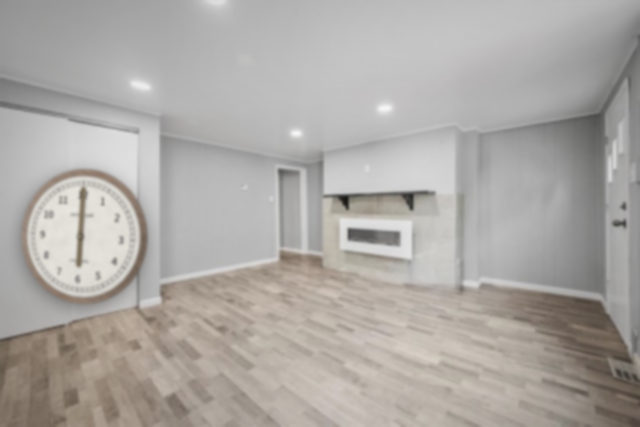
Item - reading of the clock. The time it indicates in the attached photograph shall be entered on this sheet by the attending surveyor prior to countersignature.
6:00
